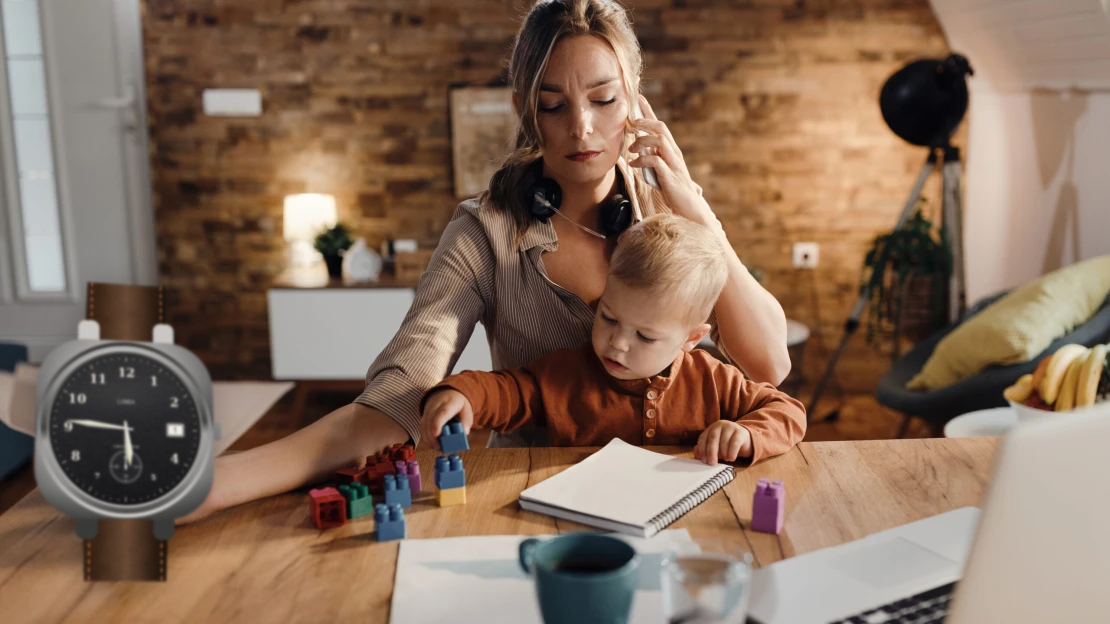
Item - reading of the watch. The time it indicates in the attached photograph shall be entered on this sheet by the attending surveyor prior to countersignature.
5:46
